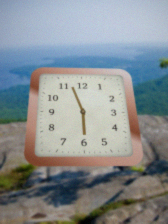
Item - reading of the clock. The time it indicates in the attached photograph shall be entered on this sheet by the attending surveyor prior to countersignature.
5:57
